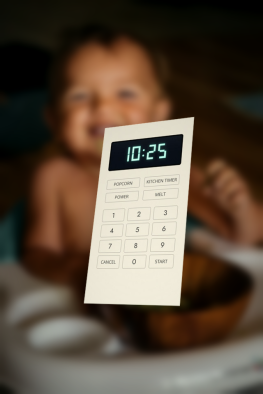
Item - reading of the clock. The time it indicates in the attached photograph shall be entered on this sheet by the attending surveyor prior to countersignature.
10:25
